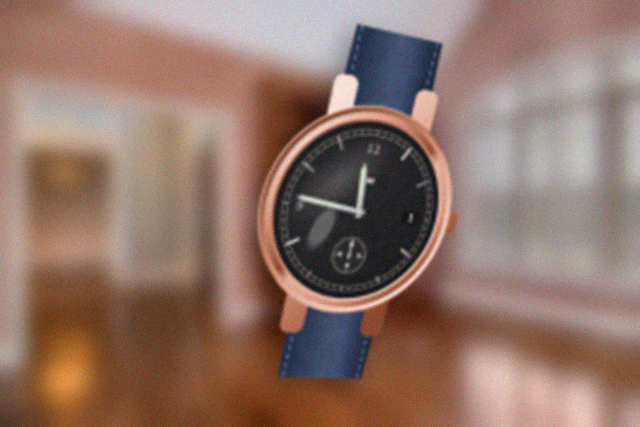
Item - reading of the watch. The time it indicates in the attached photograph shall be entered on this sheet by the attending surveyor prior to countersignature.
11:46
